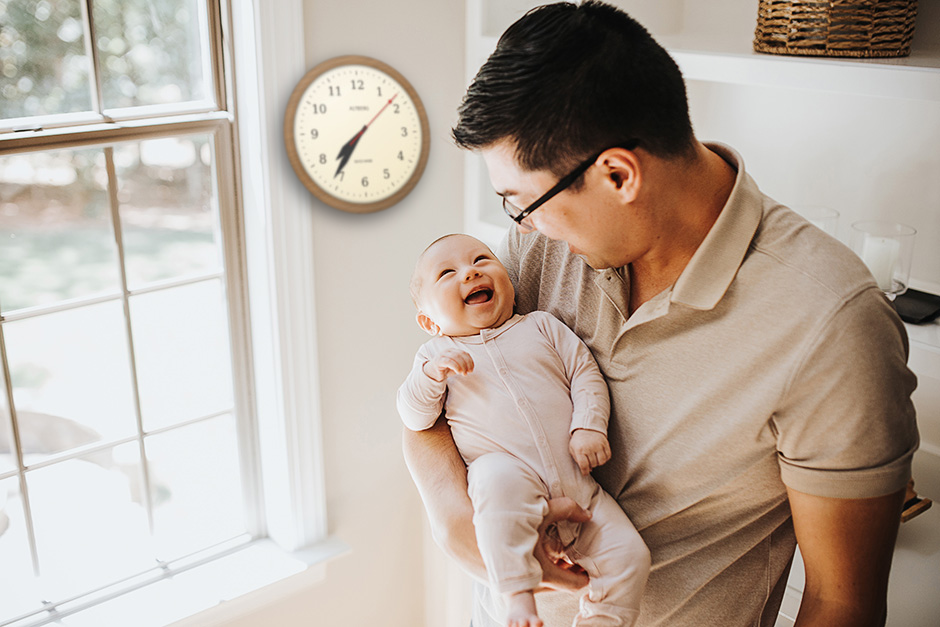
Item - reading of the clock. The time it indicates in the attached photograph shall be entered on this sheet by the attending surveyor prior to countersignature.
7:36:08
